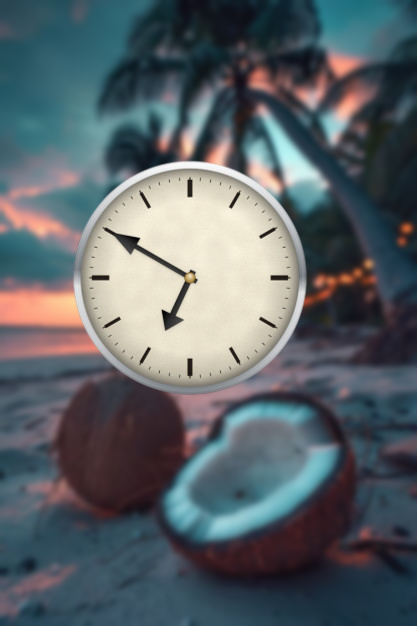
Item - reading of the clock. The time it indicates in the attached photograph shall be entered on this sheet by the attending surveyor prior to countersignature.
6:50
